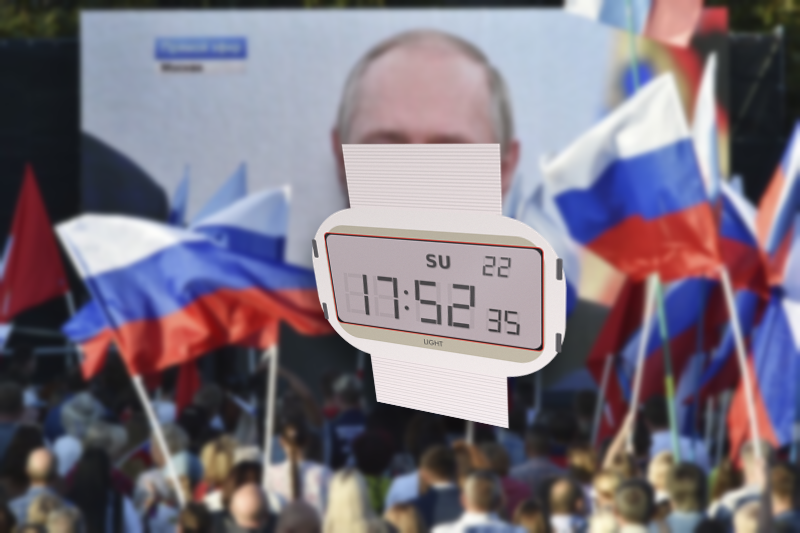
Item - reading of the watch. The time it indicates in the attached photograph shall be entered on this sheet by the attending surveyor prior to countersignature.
17:52:35
